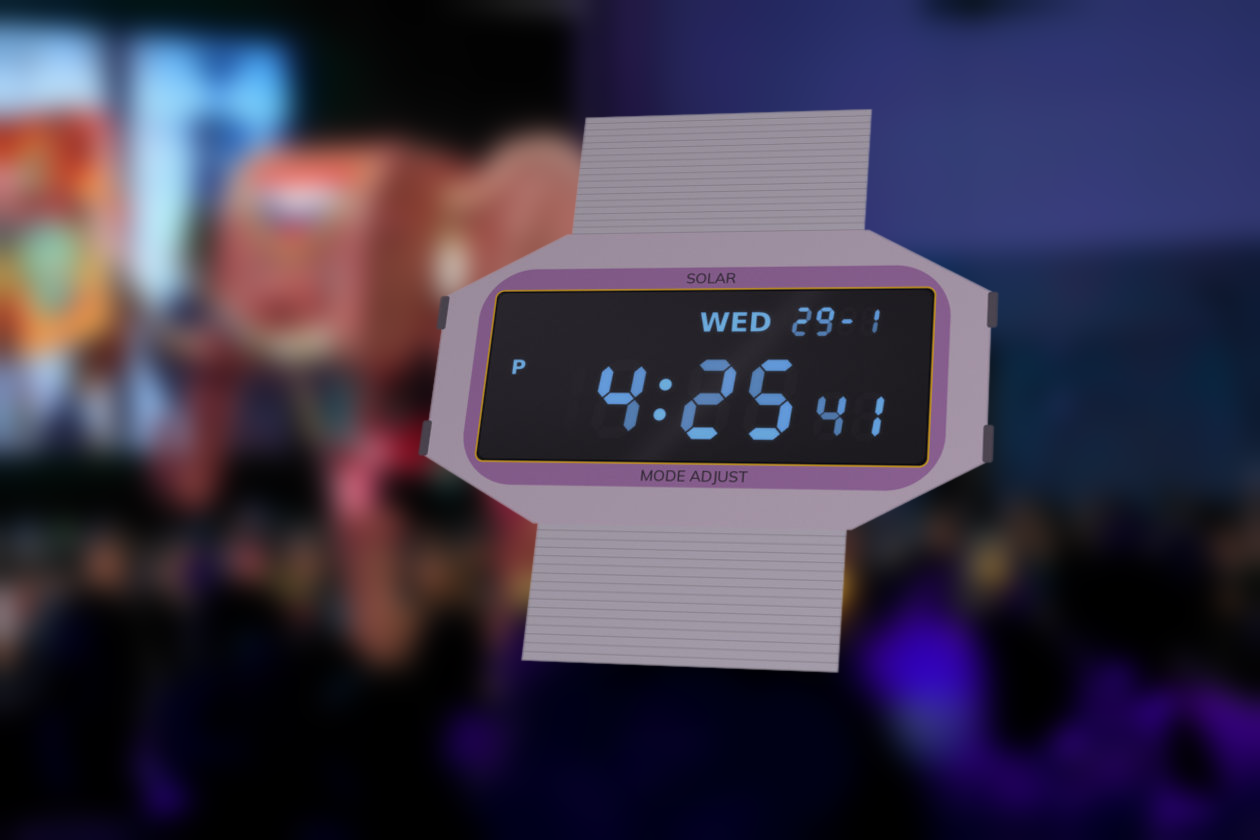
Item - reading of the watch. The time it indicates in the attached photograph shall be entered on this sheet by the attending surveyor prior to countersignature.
4:25:41
